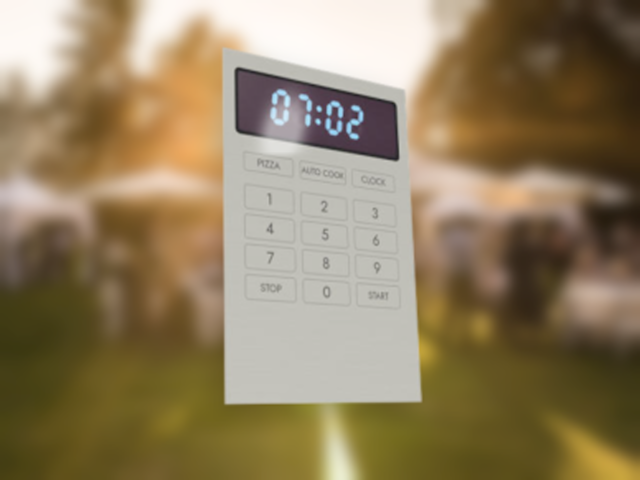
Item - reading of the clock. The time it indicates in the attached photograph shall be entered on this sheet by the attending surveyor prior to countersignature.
7:02
